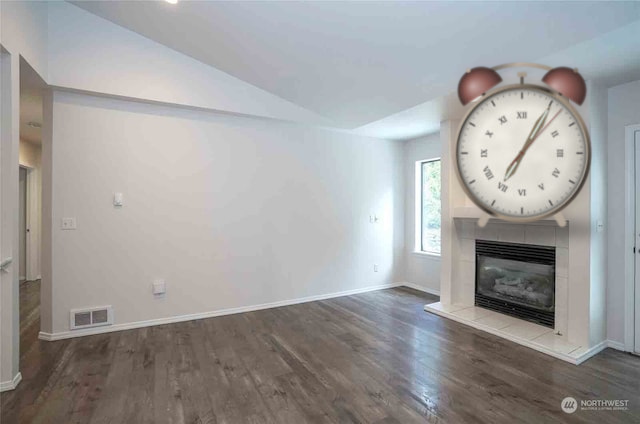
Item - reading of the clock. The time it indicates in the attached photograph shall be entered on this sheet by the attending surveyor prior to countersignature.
7:05:07
